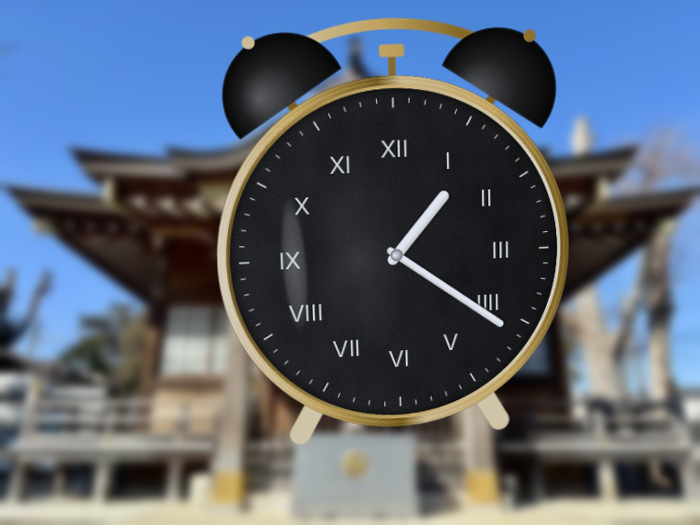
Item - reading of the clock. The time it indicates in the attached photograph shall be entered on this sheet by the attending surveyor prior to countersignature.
1:21
